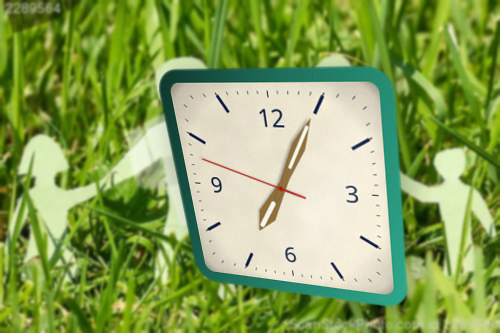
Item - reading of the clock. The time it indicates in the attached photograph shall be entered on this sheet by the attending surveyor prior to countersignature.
7:04:48
